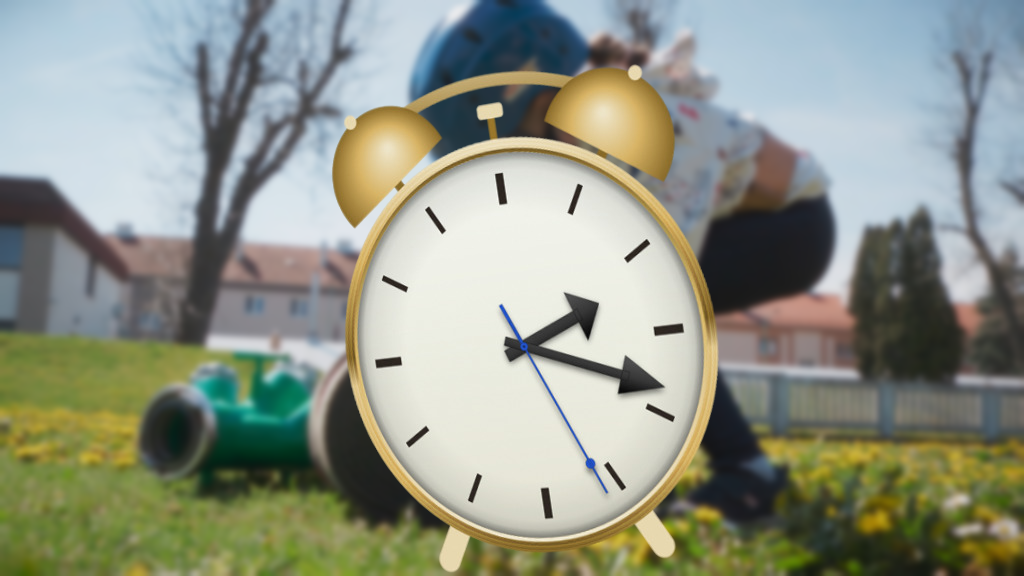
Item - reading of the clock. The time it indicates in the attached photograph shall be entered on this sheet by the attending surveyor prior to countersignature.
2:18:26
